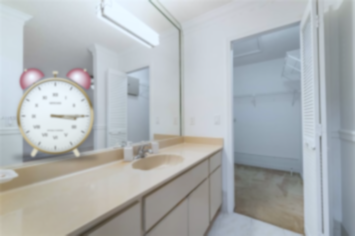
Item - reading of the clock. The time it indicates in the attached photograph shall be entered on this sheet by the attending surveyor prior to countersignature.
3:15
